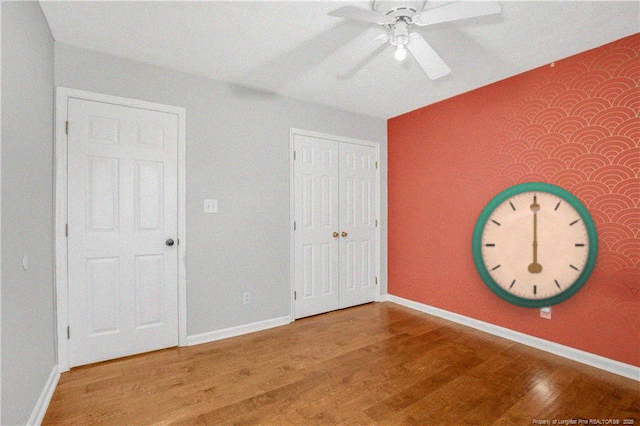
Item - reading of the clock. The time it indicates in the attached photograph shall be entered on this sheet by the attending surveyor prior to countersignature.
6:00
